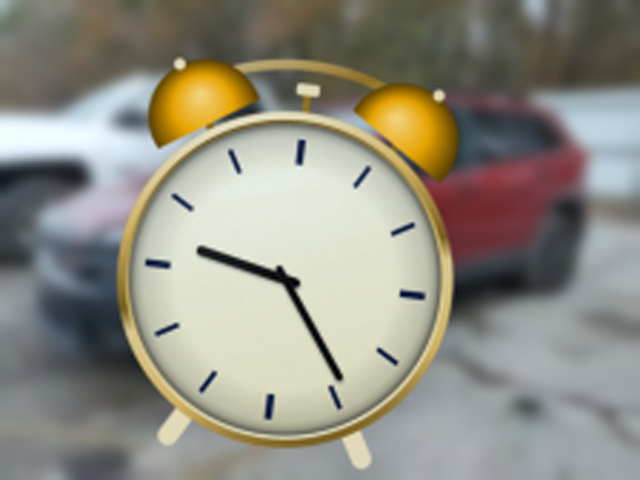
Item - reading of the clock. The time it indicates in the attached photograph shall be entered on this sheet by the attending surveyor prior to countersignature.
9:24
